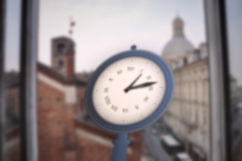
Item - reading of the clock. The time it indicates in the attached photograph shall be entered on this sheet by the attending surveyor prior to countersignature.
1:13
